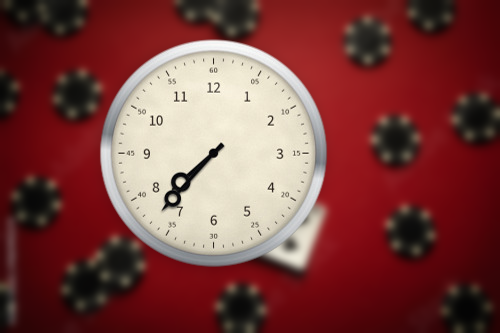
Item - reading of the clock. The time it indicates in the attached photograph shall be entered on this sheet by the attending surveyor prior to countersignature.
7:37
